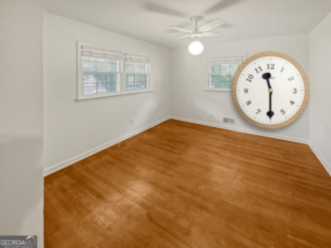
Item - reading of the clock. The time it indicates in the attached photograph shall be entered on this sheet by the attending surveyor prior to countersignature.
11:30
